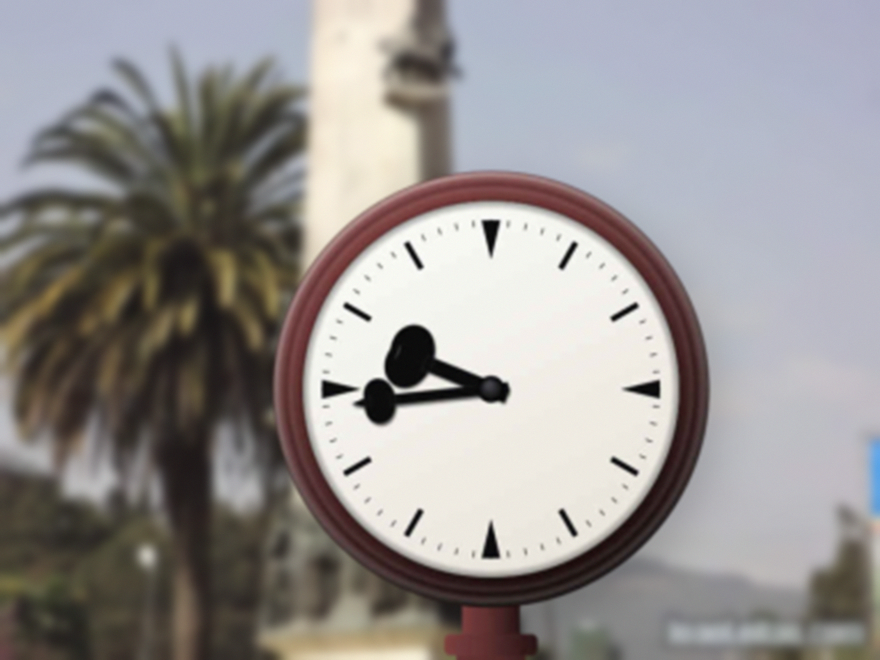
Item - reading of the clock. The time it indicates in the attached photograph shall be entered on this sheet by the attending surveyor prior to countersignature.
9:44
